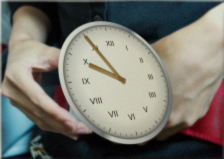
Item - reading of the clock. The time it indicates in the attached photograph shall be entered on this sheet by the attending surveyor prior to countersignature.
9:55
